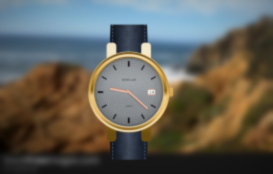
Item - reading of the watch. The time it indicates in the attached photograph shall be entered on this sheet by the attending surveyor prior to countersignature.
9:22
